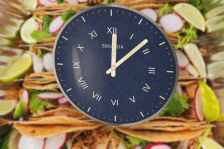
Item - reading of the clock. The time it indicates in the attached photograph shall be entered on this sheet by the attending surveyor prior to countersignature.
12:08
